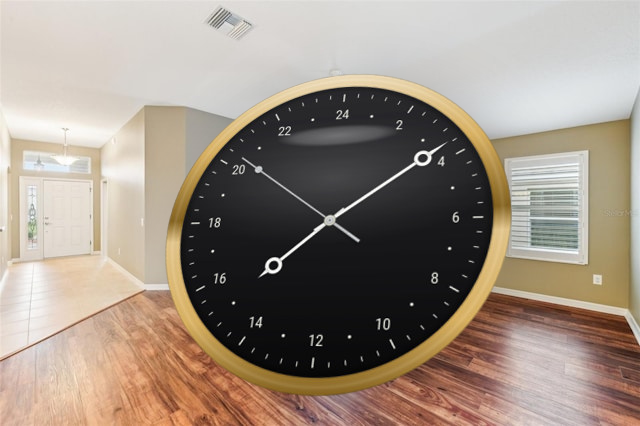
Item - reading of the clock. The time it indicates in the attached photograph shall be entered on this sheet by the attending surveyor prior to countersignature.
15:08:51
